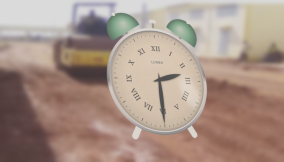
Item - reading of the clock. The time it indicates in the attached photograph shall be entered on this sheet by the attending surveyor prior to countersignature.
2:30
